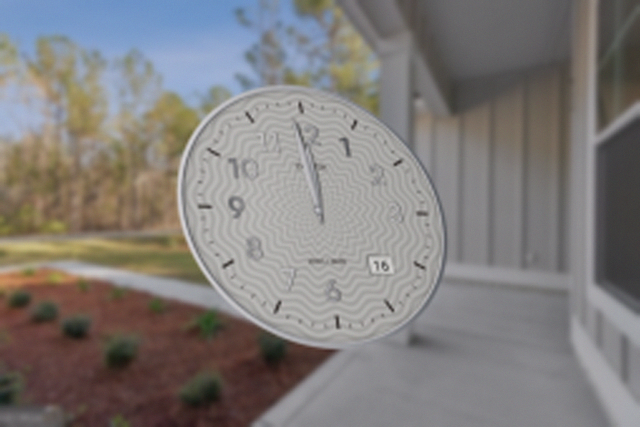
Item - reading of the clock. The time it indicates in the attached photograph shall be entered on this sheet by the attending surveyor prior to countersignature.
11:59
